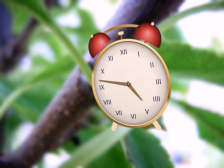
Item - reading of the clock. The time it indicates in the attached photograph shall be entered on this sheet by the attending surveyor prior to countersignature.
4:47
